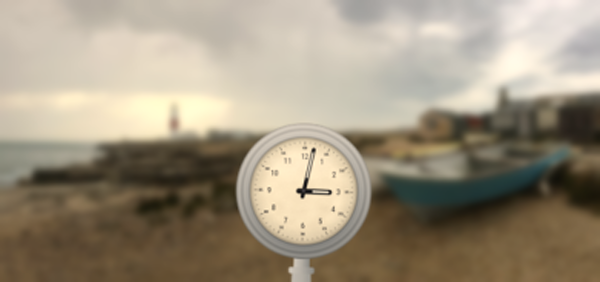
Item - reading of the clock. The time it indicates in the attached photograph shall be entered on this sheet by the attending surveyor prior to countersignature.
3:02
